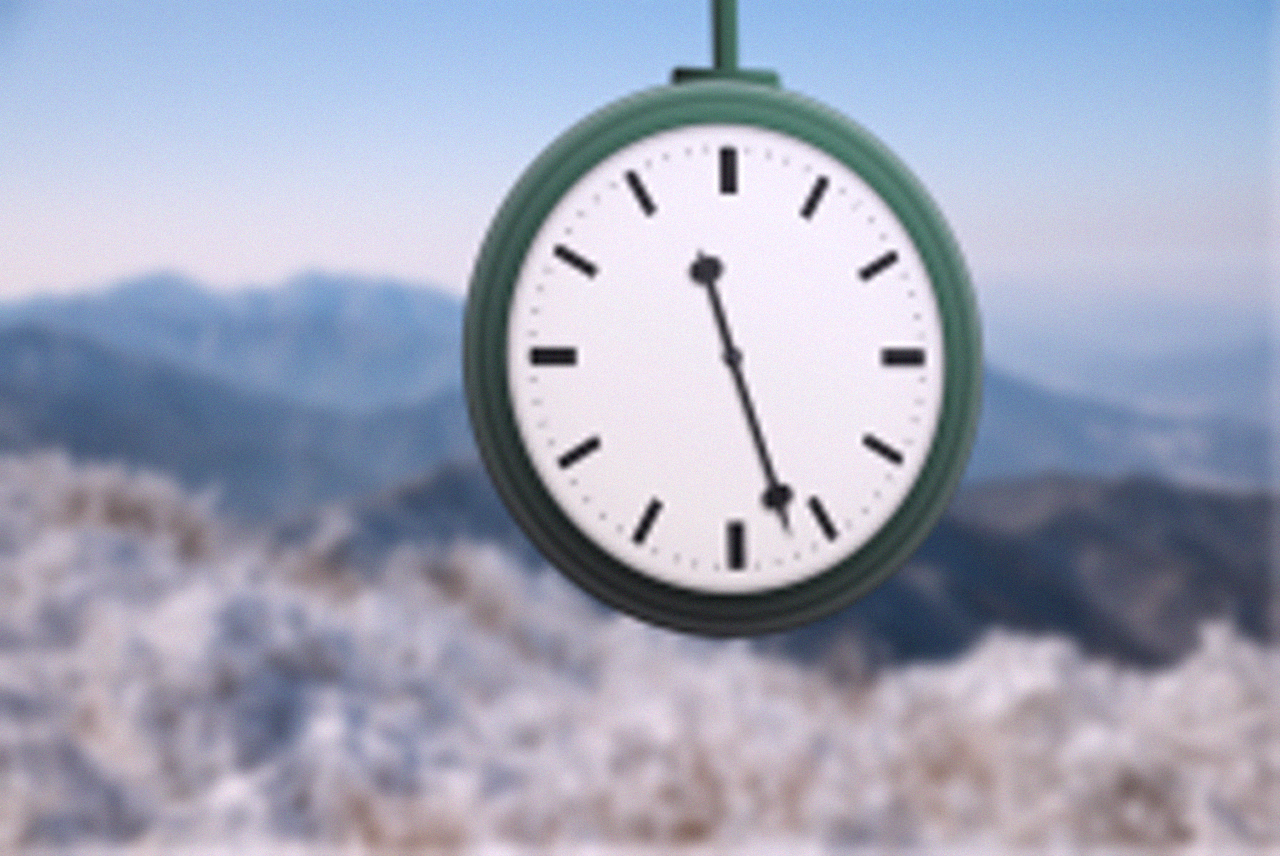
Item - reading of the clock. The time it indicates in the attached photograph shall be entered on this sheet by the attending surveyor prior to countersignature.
11:27
